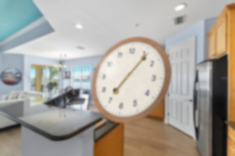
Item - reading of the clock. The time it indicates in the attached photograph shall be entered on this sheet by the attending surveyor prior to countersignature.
7:06
